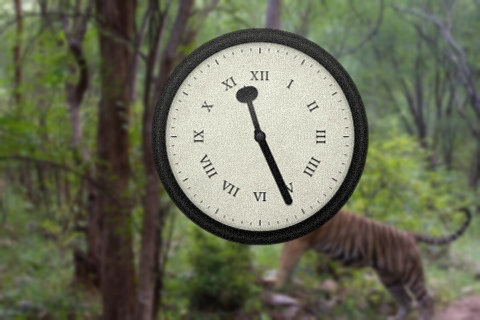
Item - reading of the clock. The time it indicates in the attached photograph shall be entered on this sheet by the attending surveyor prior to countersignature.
11:26
